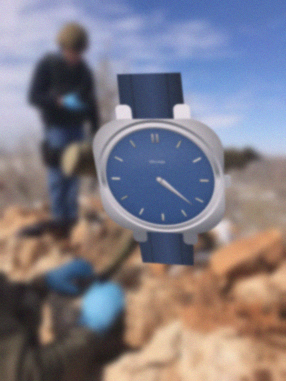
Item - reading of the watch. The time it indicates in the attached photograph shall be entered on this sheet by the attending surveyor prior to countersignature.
4:22
